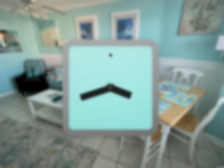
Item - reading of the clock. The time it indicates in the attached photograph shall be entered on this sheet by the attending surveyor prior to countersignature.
3:42
